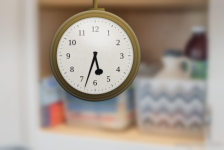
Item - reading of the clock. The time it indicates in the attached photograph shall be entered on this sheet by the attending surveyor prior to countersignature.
5:33
